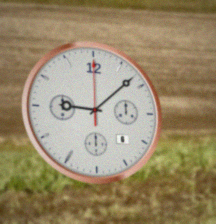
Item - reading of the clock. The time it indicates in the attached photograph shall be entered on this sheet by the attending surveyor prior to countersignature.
9:08
